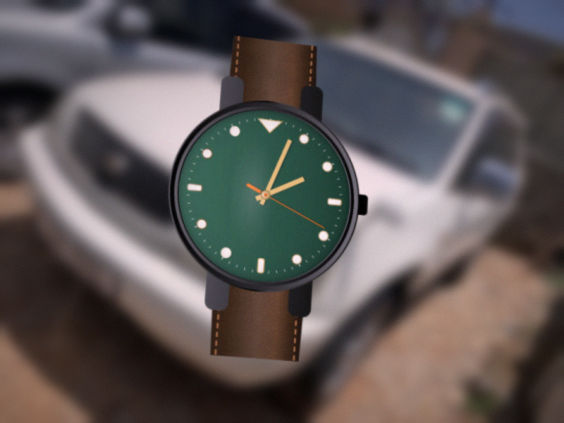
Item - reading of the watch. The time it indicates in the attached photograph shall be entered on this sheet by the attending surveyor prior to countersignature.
2:03:19
